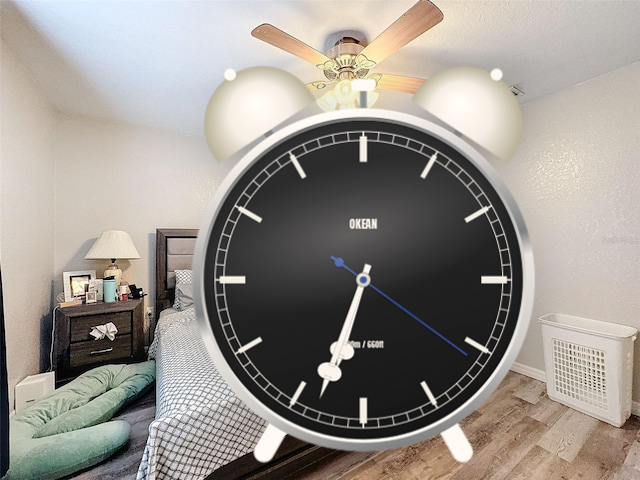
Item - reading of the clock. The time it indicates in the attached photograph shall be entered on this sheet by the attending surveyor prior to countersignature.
6:33:21
